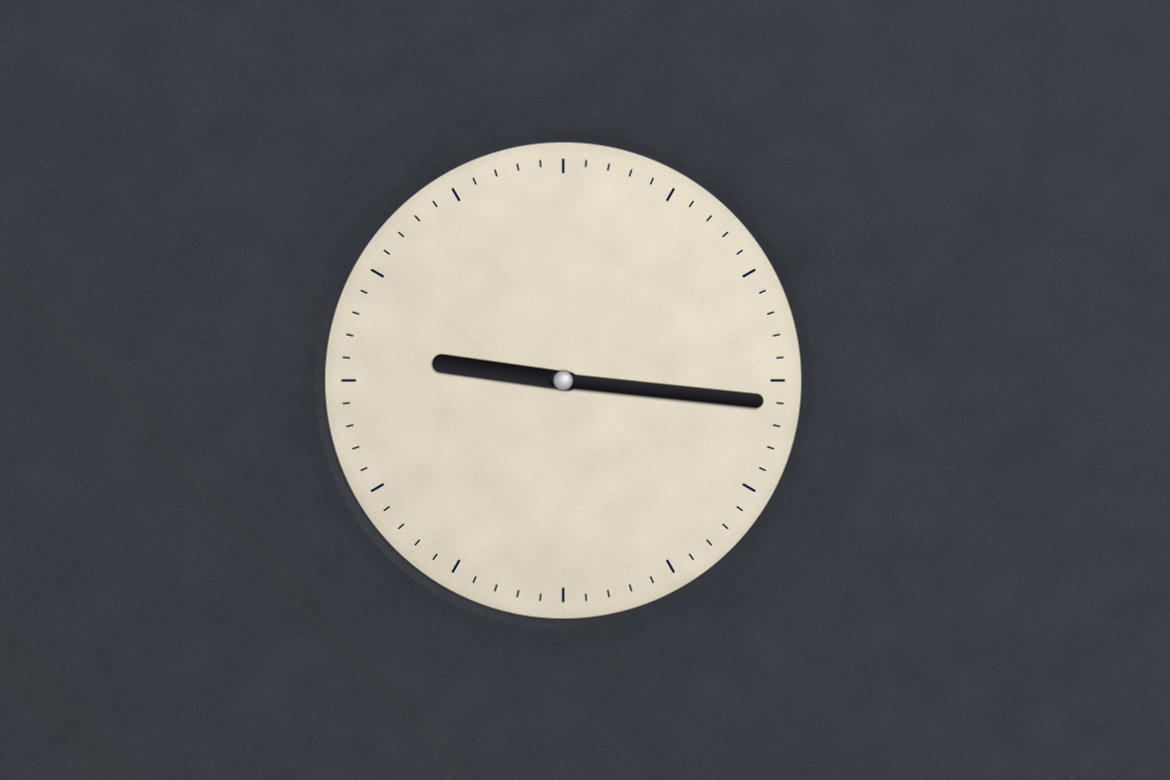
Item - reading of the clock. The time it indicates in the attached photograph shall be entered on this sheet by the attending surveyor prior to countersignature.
9:16
